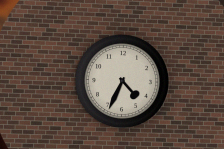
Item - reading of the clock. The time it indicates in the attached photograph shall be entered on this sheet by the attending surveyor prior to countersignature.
4:34
